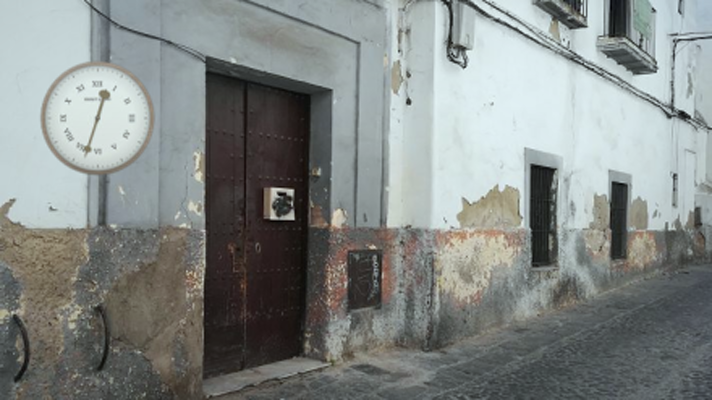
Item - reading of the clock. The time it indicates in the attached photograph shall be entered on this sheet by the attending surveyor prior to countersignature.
12:33
